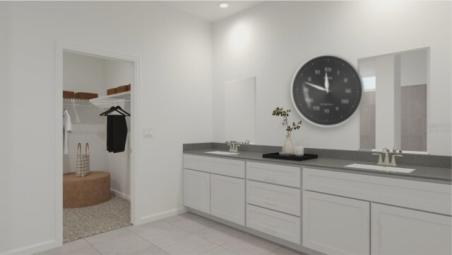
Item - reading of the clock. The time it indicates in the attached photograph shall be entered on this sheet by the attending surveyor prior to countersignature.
11:48
